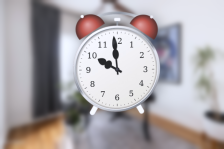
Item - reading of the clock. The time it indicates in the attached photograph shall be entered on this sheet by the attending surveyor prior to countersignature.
9:59
